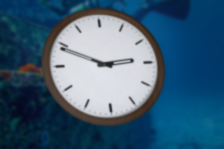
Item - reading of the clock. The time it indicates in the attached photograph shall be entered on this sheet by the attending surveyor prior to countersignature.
2:49
